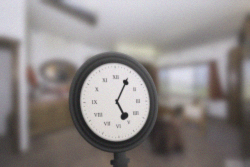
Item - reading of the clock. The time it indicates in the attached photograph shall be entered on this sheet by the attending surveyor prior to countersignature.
5:05
